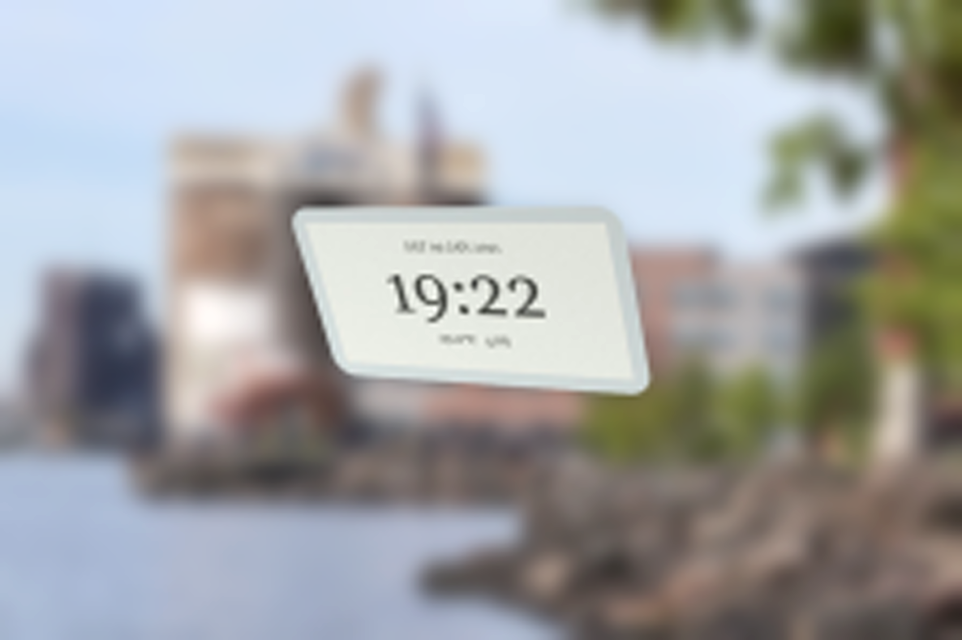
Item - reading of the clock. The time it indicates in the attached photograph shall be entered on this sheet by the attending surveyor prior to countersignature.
19:22
